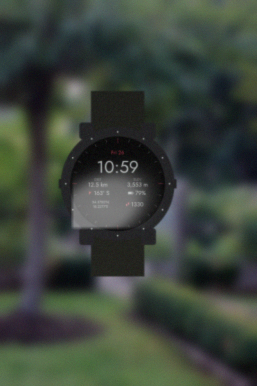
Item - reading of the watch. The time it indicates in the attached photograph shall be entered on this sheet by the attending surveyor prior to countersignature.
10:59
